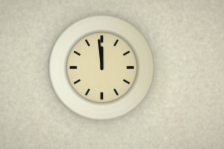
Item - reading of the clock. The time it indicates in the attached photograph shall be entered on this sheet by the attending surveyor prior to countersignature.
11:59
